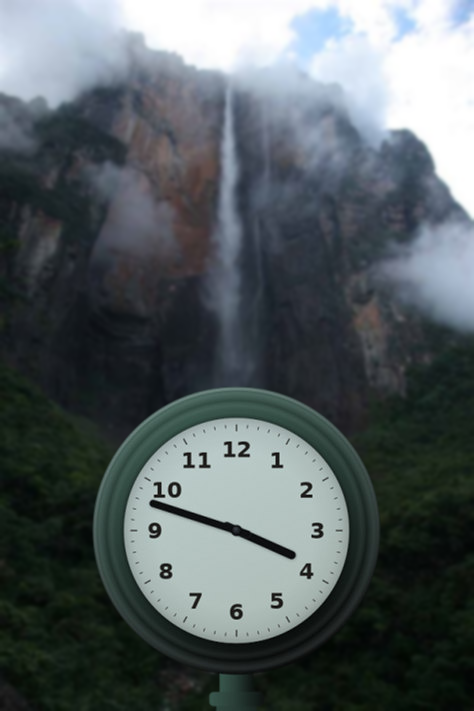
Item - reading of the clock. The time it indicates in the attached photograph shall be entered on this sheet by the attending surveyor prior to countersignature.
3:48
